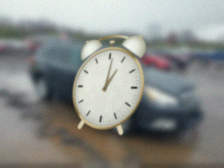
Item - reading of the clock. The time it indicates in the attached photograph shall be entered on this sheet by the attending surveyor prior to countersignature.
1:01
